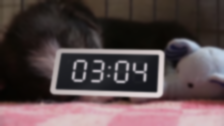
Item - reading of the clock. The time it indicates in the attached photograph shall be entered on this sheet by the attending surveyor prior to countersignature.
3:04
